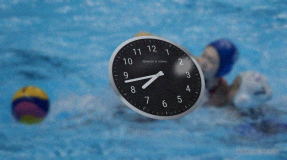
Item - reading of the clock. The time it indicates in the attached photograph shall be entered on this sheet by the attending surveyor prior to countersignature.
7:43
